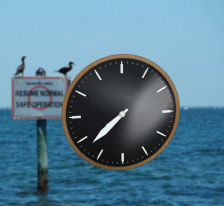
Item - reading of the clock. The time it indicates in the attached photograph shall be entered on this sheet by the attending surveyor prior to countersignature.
7:38
